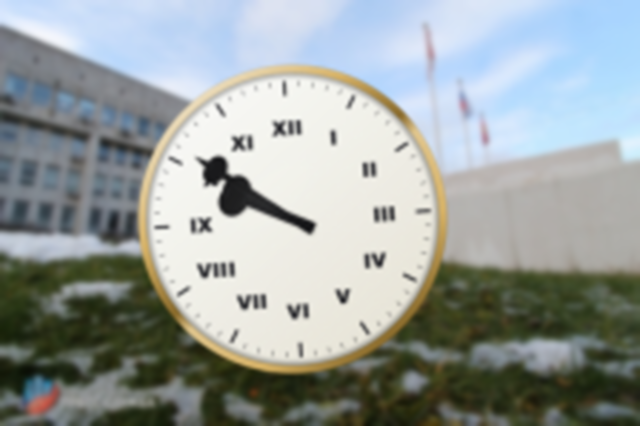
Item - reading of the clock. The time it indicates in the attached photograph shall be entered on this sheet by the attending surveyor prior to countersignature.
9:51
